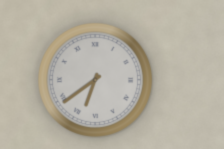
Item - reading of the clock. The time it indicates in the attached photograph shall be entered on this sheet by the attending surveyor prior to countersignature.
6:39
